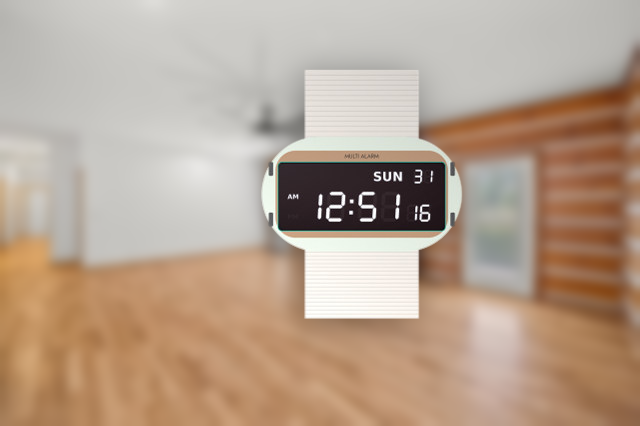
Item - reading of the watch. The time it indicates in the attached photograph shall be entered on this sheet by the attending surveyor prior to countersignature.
12:51:16
